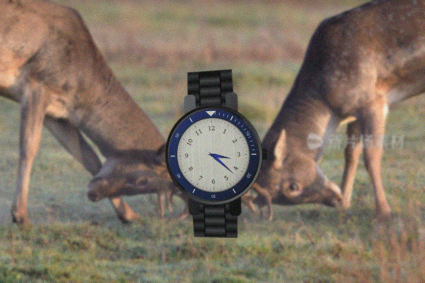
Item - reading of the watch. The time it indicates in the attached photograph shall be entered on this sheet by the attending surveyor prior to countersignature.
3:22
